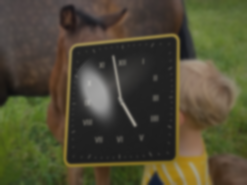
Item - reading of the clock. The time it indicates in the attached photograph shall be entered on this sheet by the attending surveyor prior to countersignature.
4:58
